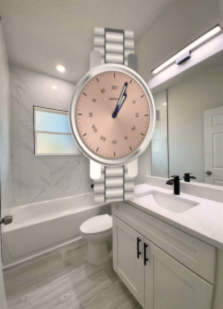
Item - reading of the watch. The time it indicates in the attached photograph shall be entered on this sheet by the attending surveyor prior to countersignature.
1:04
